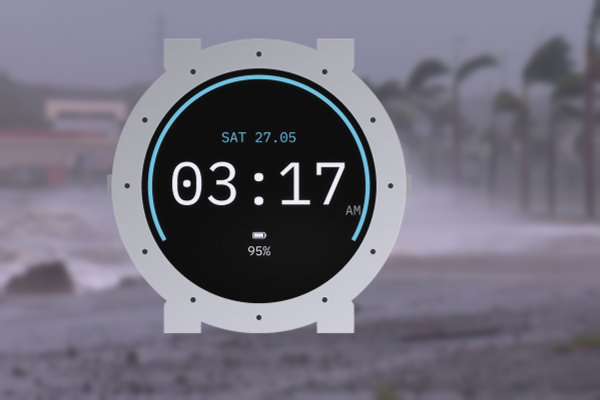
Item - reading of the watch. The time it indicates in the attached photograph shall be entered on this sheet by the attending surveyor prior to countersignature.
3:17
